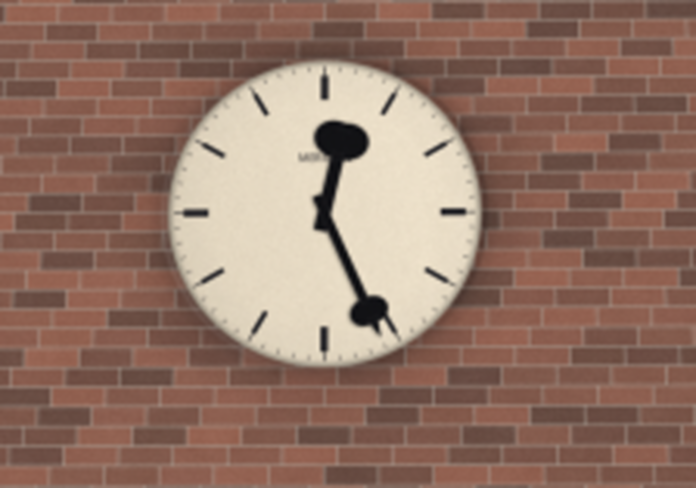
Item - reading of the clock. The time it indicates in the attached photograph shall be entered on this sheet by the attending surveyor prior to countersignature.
12:26
